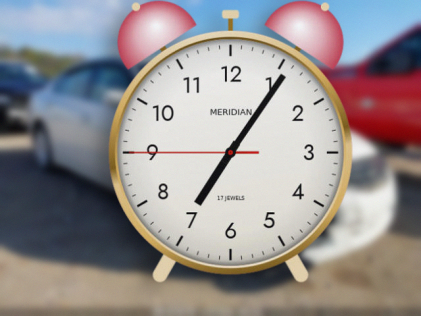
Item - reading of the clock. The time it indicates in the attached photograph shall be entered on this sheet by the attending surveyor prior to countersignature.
7:05:45
